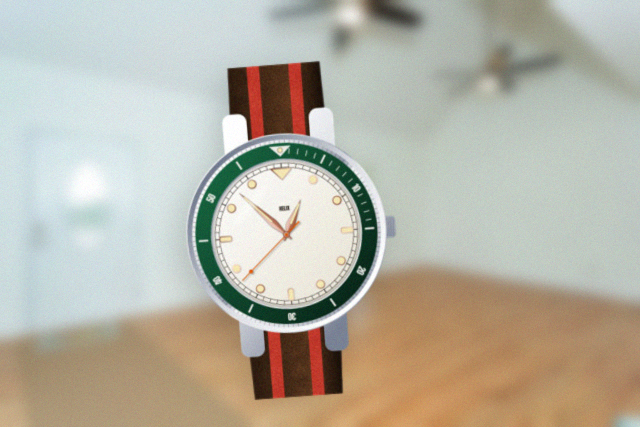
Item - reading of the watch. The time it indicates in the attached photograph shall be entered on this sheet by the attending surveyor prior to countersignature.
12:52:38
